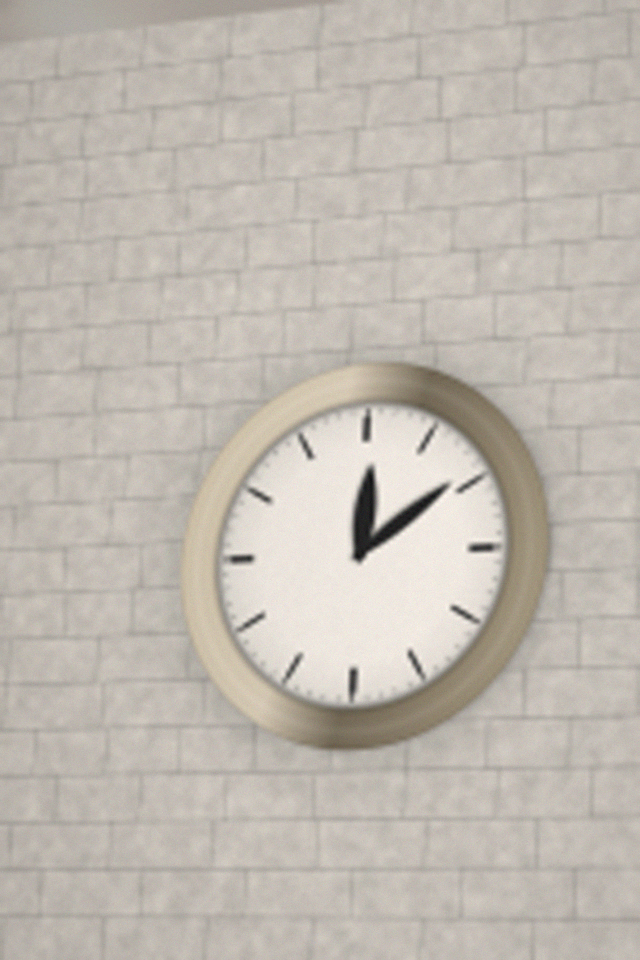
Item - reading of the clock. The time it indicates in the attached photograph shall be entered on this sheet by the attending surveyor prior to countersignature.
12:09
